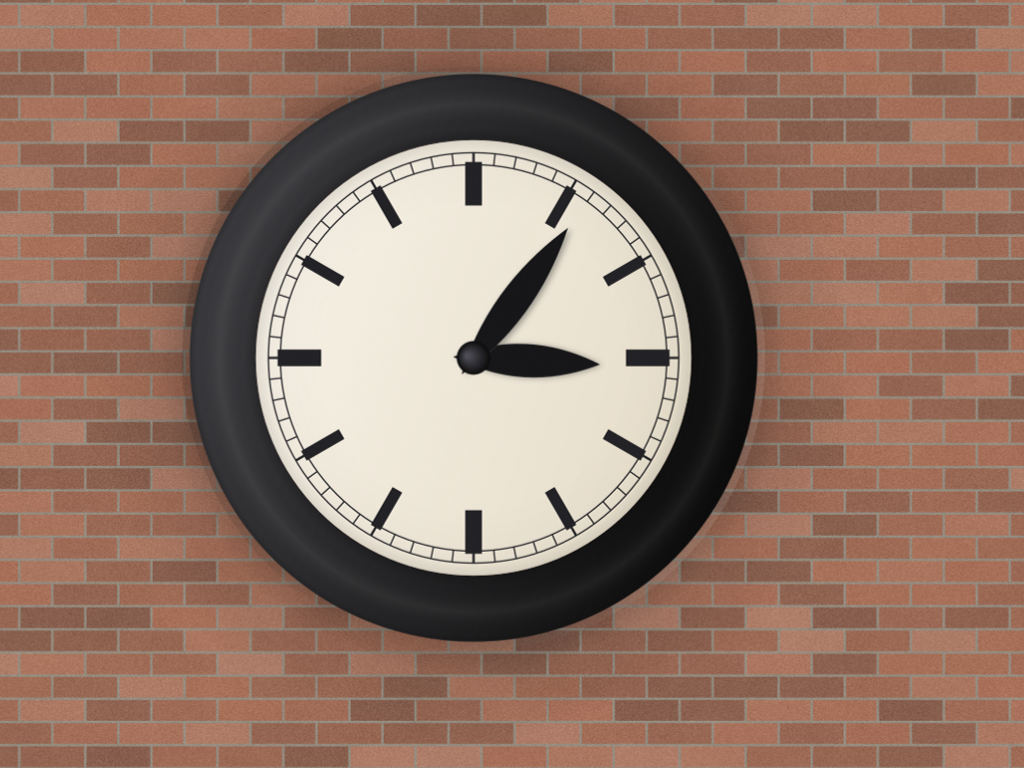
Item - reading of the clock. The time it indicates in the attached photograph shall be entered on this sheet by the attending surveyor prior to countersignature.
3:06
